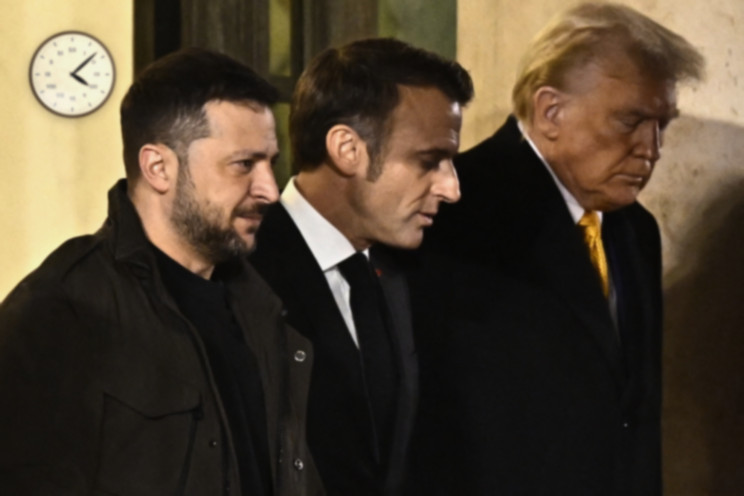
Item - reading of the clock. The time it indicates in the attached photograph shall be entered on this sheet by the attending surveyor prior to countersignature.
4:08
